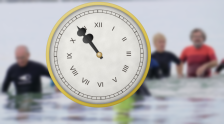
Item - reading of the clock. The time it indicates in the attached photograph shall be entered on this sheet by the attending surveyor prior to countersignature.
10:54
